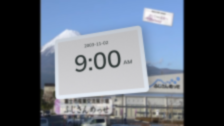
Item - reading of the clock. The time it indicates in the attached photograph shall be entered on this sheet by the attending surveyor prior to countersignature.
9:00
